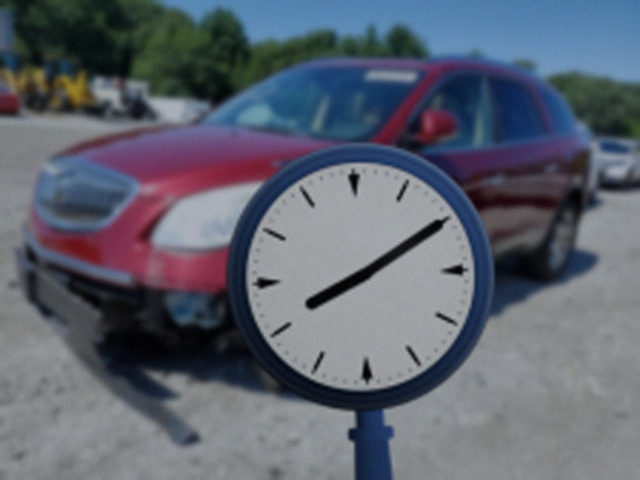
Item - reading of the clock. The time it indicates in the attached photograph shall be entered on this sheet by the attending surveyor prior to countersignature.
8:10
